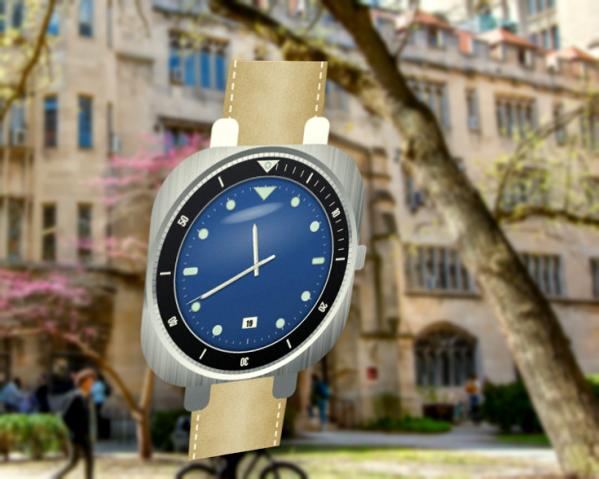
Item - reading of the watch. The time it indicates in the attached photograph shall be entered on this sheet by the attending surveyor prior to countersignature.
11:40:41
